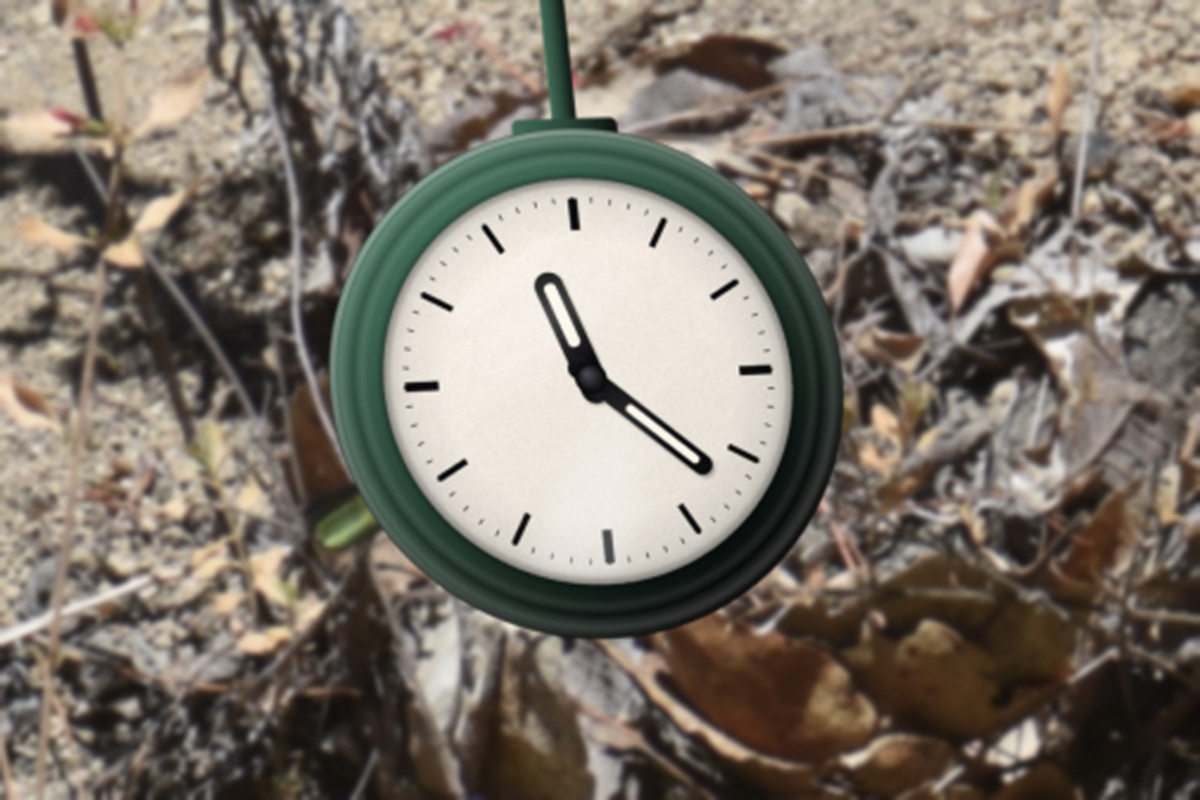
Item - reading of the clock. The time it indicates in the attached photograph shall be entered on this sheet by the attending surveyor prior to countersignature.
11:22
